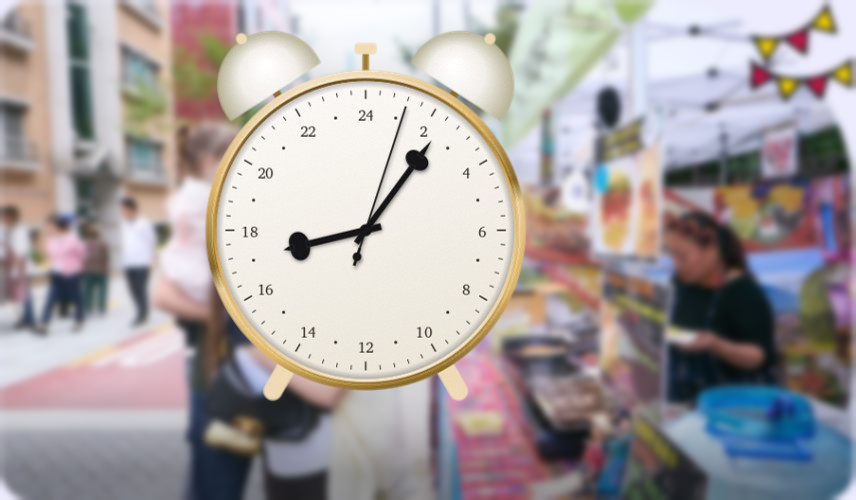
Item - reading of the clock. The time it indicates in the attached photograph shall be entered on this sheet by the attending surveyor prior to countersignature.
17:06:03
